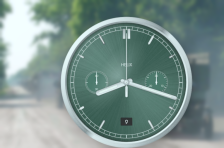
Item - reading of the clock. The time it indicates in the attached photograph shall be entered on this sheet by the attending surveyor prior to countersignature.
8:18
